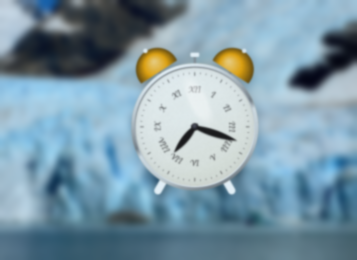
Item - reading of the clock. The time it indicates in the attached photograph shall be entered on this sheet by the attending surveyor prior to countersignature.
7:18
